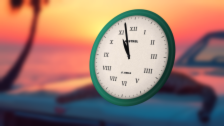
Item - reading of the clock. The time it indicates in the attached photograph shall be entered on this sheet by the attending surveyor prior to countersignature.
10:57
